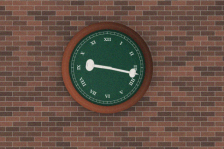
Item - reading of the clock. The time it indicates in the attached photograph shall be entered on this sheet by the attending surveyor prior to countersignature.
9:17
